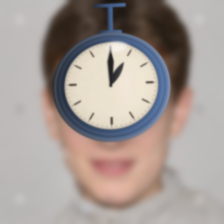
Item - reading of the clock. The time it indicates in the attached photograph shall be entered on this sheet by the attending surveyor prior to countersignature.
1:00
